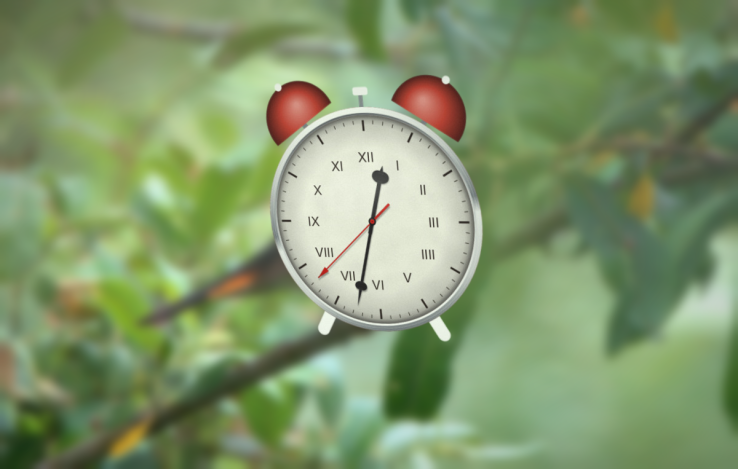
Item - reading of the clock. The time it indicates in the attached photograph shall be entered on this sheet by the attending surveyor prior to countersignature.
12:32:38
